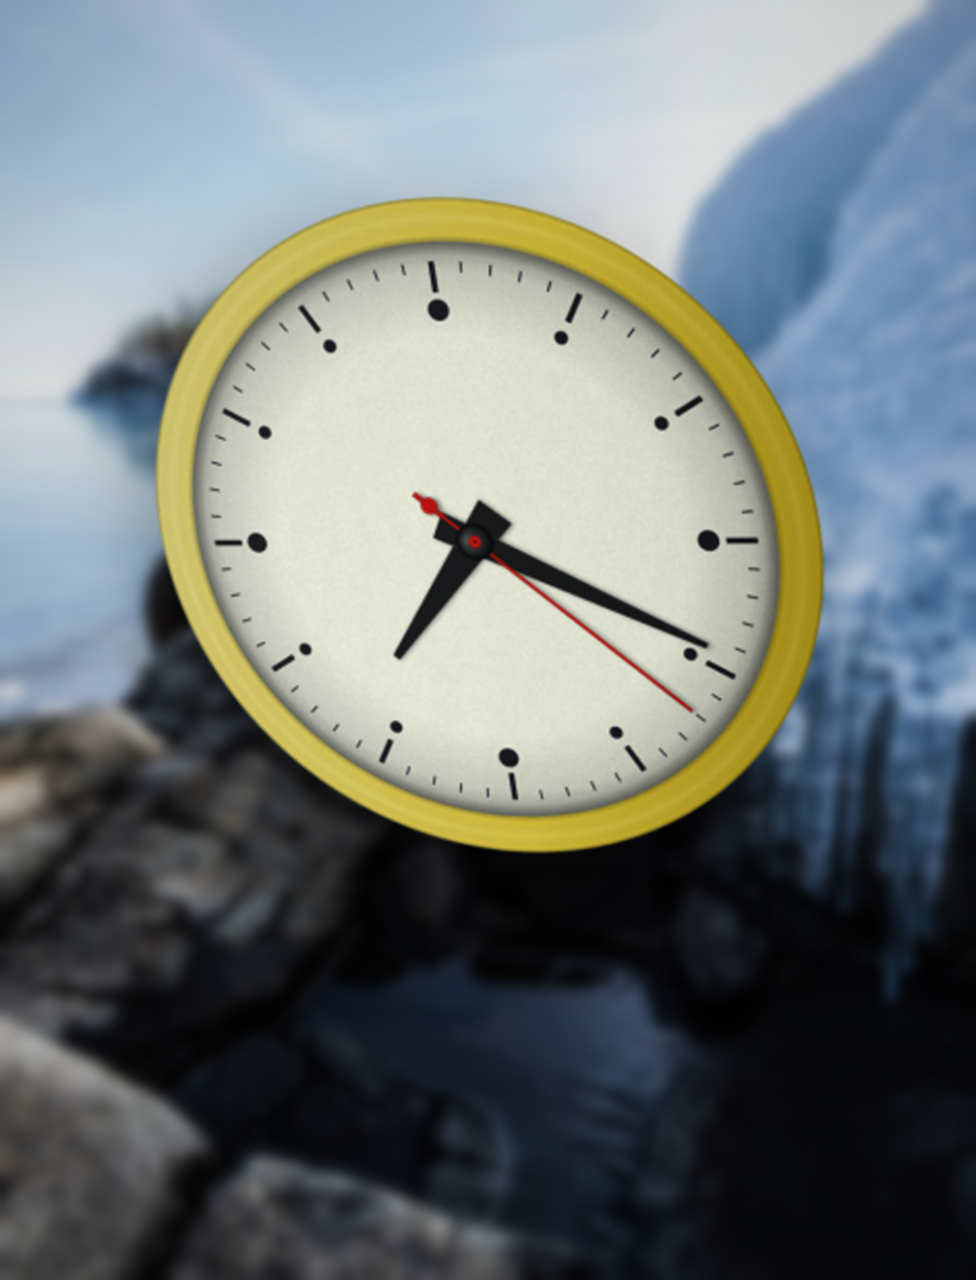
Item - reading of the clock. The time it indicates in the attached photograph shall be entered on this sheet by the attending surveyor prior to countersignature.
7:19:22
